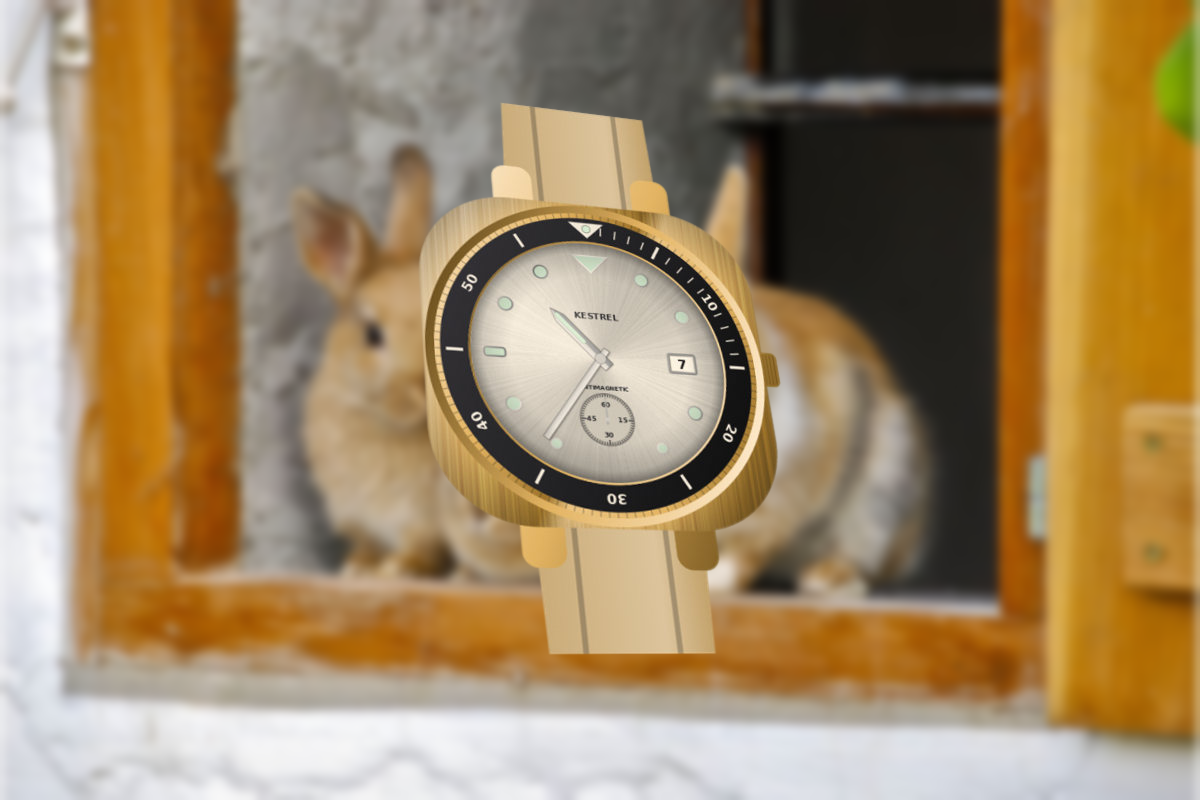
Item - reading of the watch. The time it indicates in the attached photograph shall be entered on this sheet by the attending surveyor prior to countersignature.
10:36
